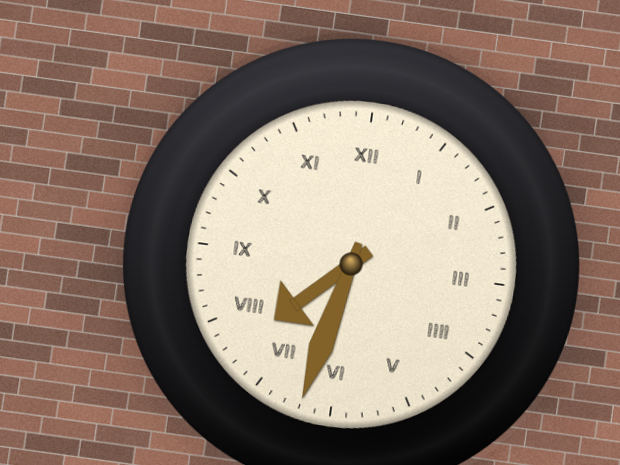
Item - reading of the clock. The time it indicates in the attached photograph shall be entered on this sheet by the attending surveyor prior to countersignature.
7:32
